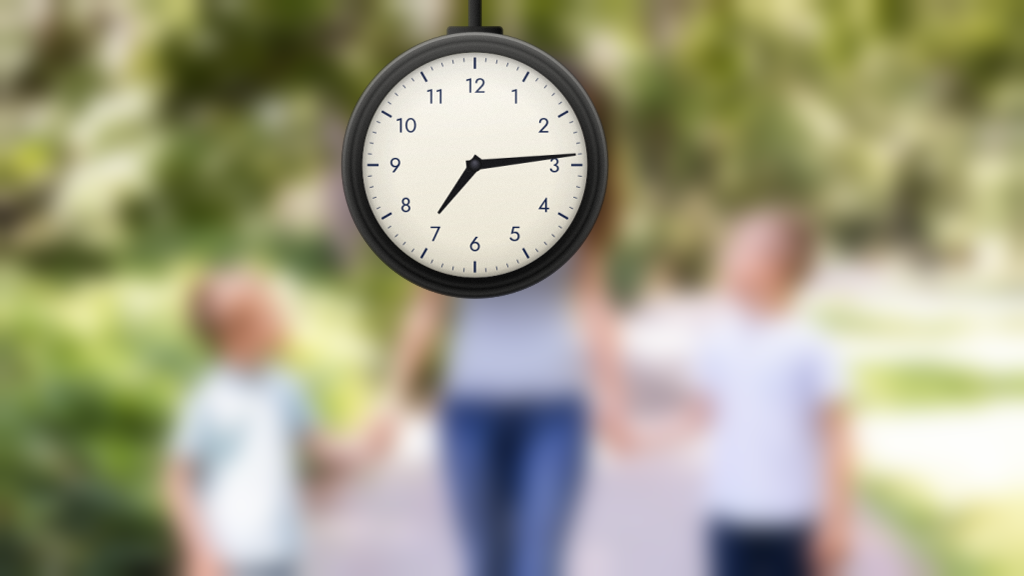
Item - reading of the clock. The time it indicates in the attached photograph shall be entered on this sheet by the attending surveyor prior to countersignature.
7:14
